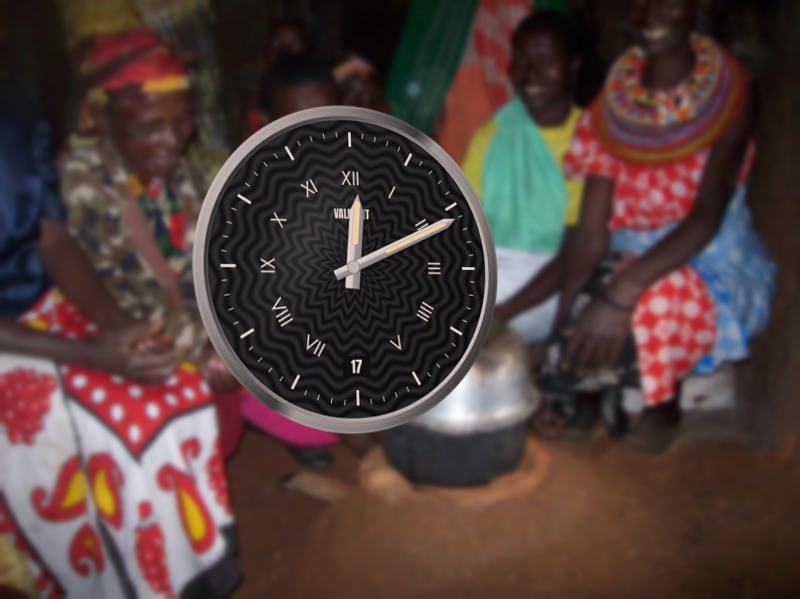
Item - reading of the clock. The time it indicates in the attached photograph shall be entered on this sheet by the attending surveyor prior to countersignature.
12:11
